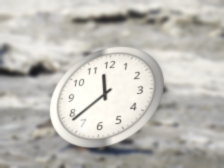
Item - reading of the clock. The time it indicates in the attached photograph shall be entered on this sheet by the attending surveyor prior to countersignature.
11:38
